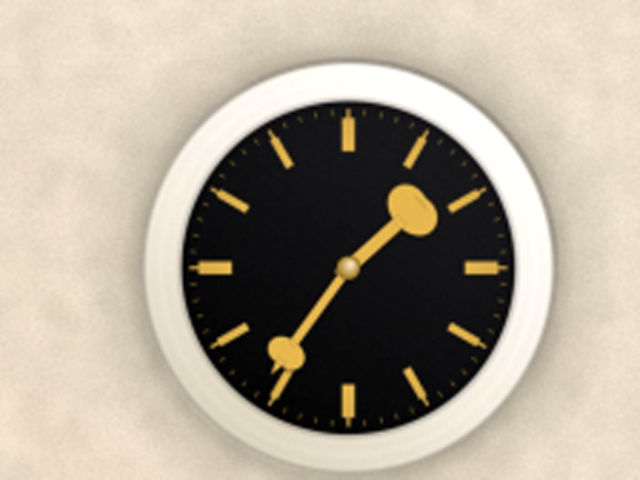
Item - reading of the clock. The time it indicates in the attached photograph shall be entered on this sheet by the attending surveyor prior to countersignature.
1:36
